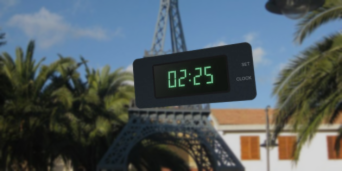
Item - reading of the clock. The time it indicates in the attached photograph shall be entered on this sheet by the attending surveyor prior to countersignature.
2:25
